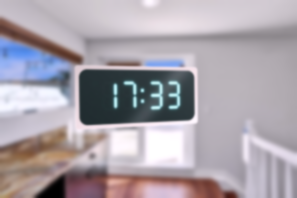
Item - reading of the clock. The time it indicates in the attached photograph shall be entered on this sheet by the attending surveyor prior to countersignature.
17:33
